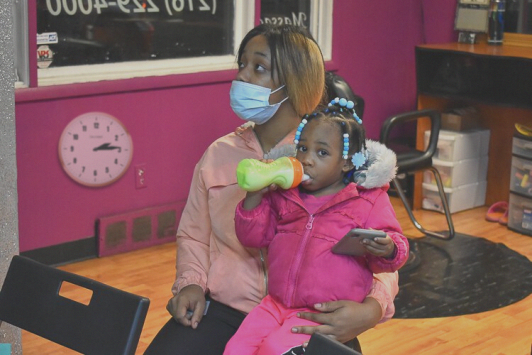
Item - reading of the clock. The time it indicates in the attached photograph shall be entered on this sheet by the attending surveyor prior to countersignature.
2:14
